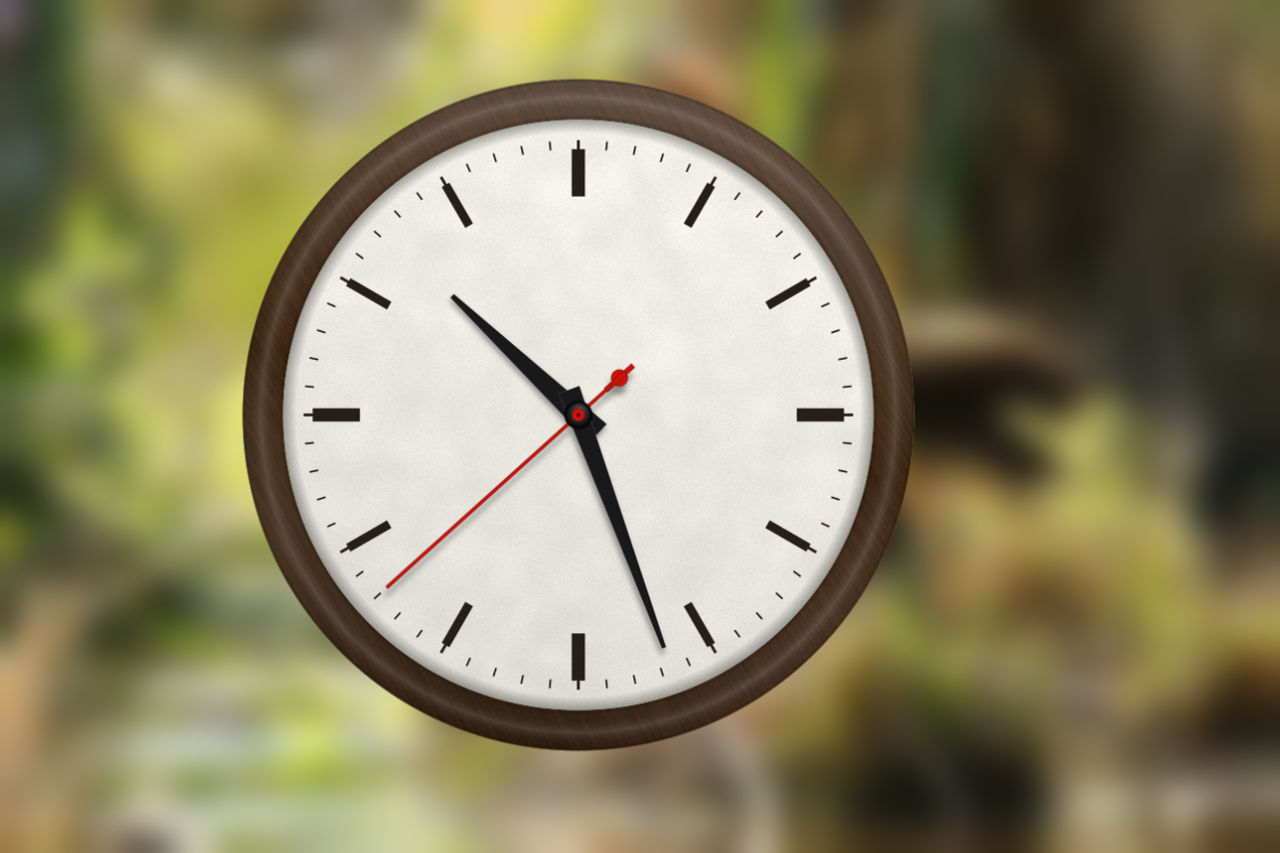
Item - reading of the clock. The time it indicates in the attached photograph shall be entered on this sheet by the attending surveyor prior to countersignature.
10:26:38
